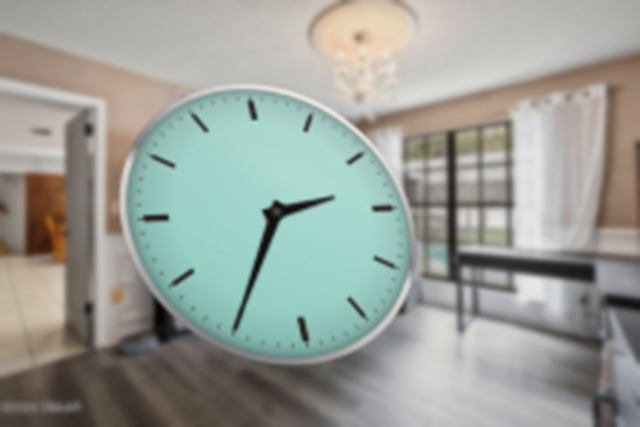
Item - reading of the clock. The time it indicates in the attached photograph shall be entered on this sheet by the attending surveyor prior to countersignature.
2:35
